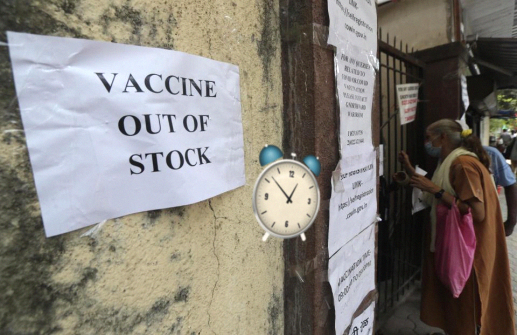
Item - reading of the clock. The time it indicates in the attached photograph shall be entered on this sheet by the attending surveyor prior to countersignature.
12:52
